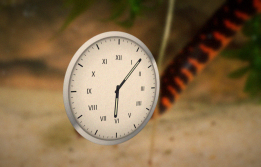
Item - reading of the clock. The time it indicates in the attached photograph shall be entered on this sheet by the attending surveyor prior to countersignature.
6:07
